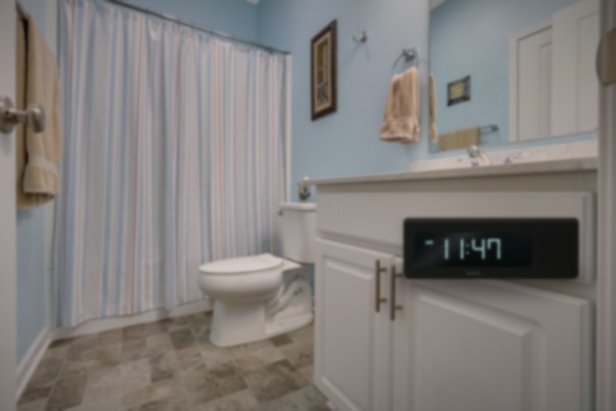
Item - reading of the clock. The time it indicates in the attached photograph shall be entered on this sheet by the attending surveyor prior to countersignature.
11:47
